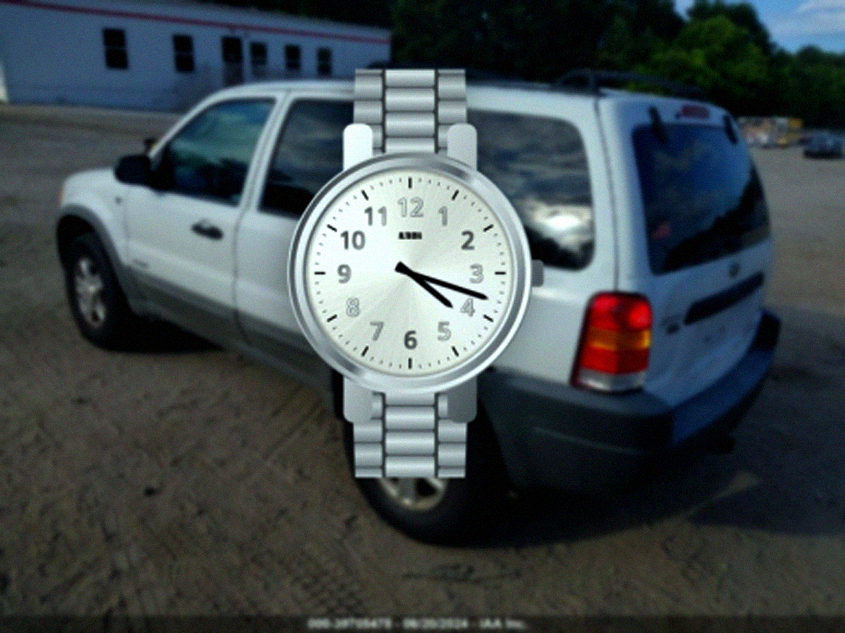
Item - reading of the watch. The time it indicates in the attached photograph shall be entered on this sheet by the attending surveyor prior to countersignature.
4:18
